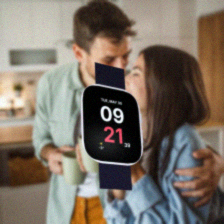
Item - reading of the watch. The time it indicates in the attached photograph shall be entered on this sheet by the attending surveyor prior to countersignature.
9:21
